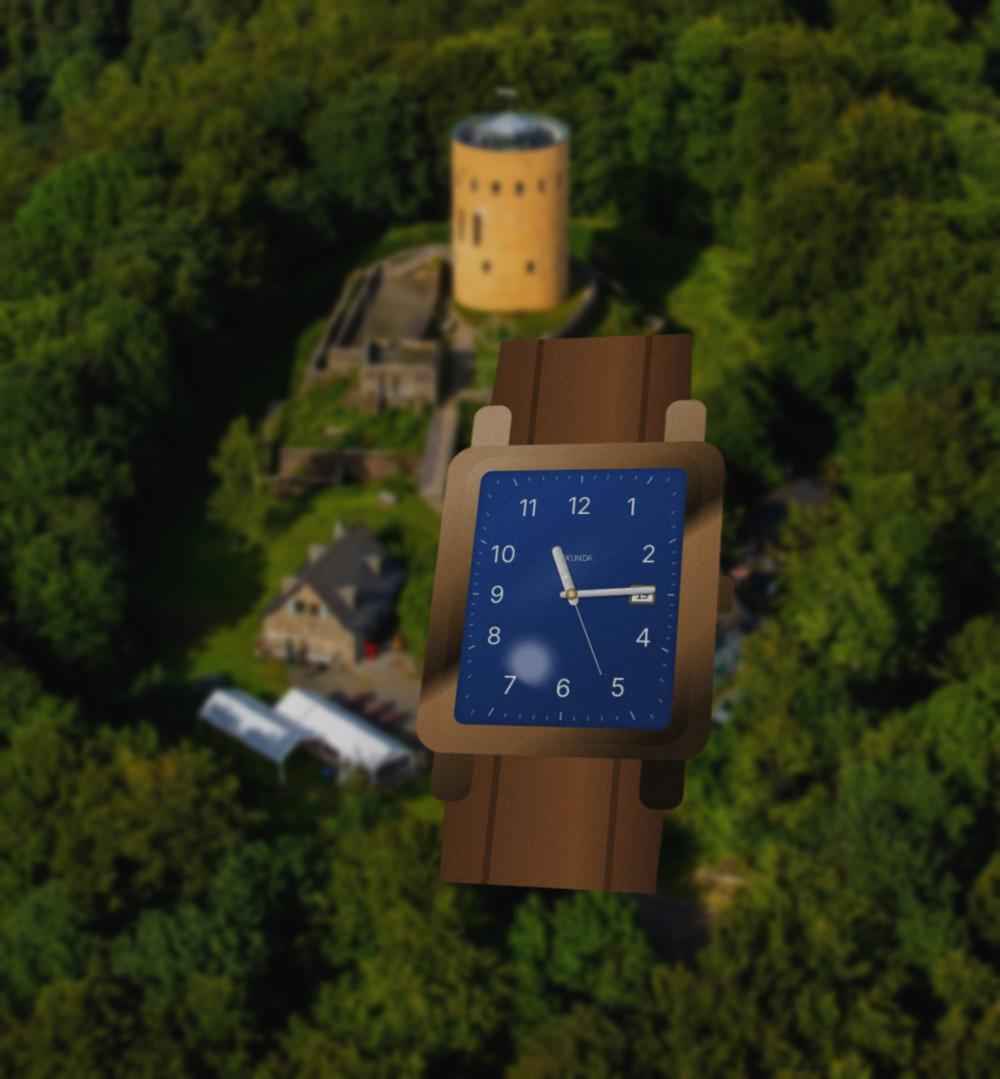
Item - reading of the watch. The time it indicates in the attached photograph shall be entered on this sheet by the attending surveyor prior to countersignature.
11:14:26
